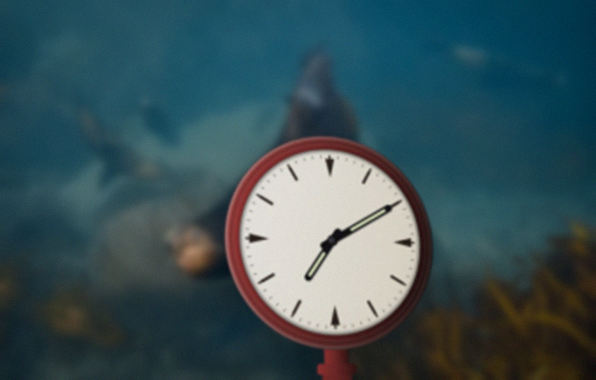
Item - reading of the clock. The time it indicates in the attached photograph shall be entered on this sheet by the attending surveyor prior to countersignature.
7:10
